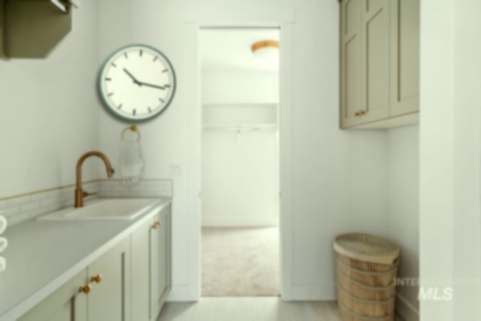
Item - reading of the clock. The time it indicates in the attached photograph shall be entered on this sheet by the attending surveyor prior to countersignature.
10:16
